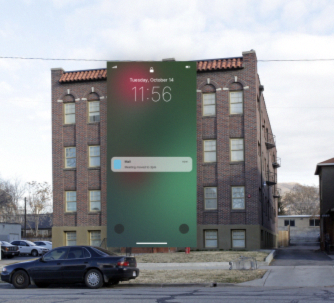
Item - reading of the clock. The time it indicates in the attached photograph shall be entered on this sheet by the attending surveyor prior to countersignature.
11:56
